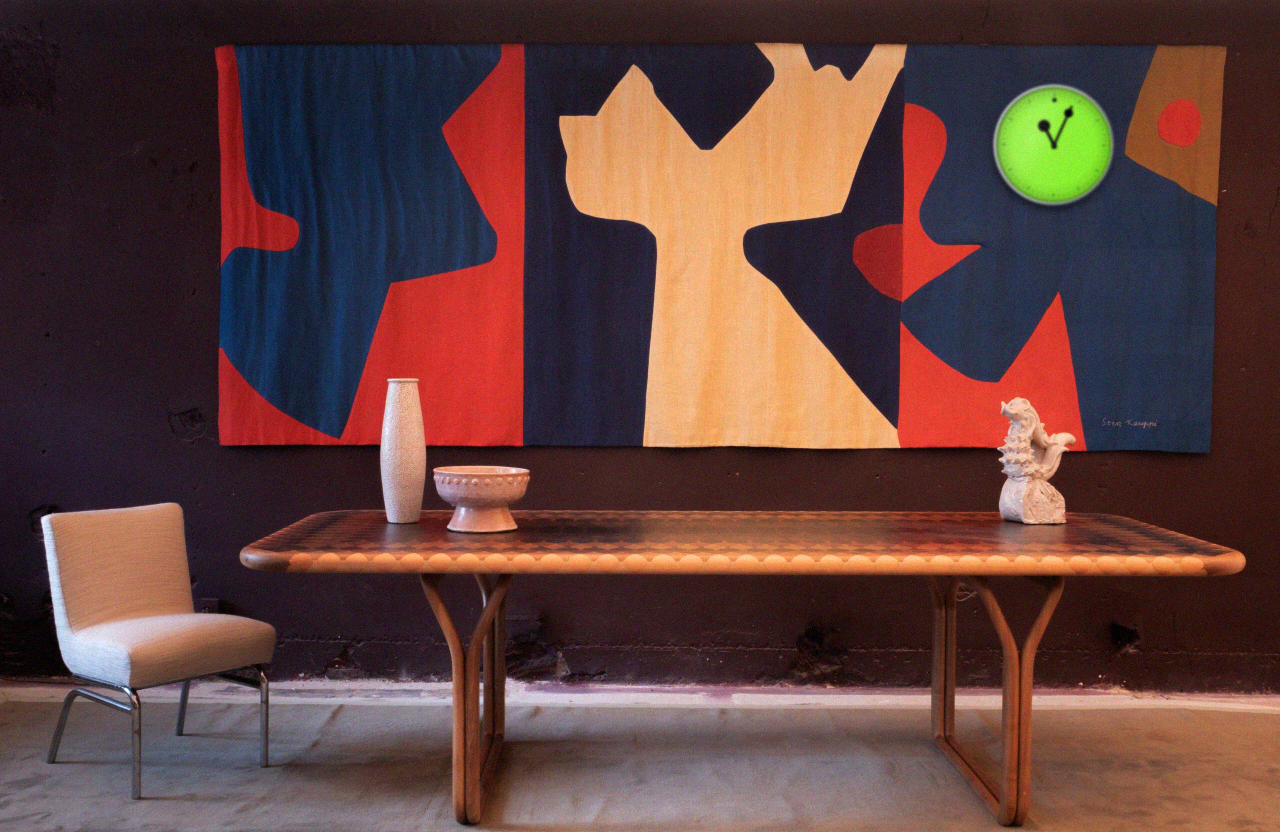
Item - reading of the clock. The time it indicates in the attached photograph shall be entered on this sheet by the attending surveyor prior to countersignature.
11:04
